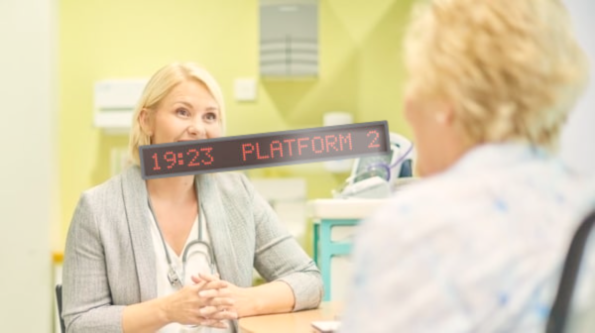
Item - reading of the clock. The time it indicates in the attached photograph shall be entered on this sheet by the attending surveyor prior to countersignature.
19:23
